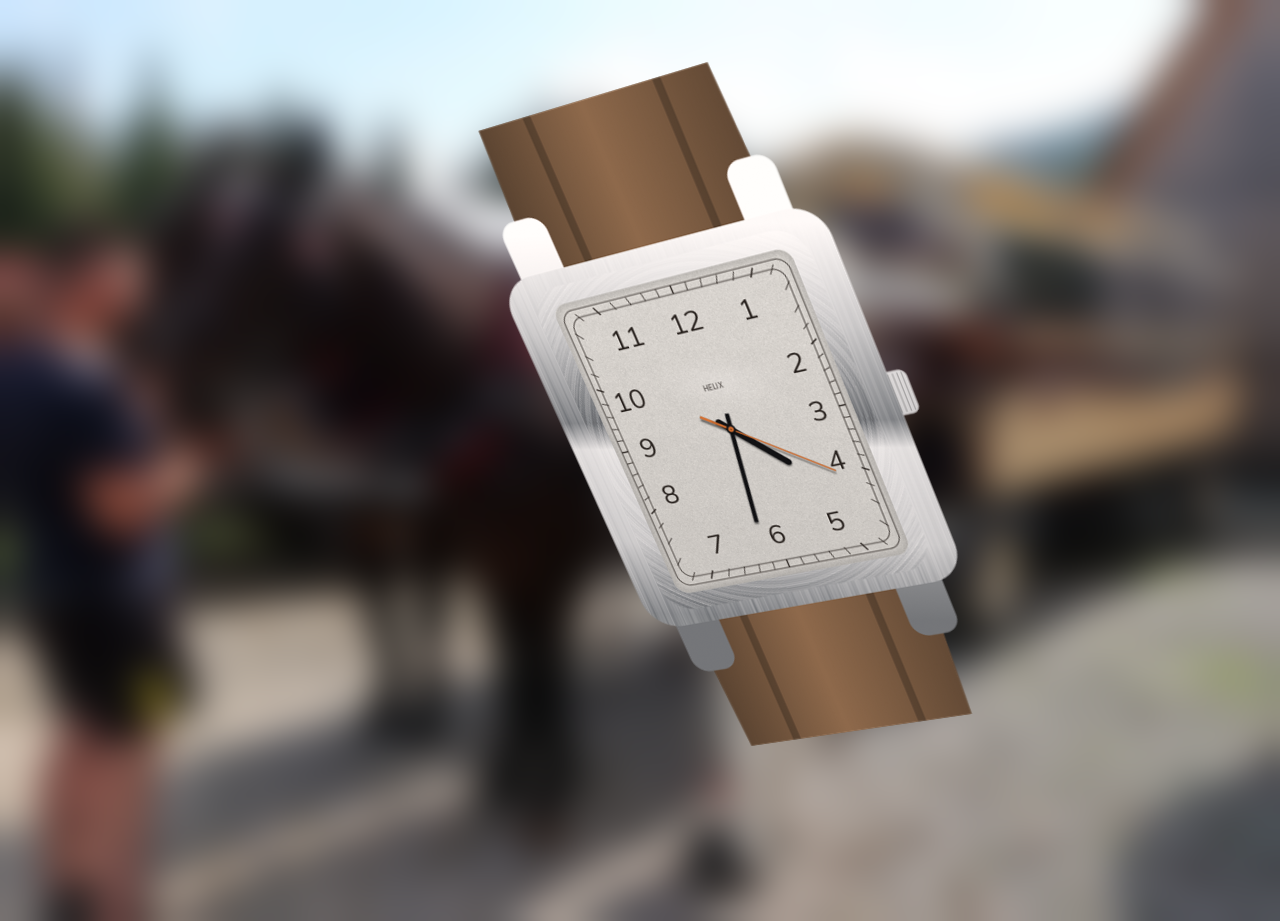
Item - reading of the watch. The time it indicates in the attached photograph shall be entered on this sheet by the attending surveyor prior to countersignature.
4:31:21
